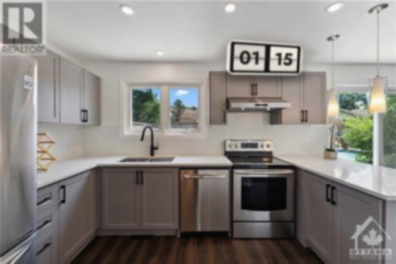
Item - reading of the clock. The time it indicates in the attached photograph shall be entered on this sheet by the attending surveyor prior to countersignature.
1:15
